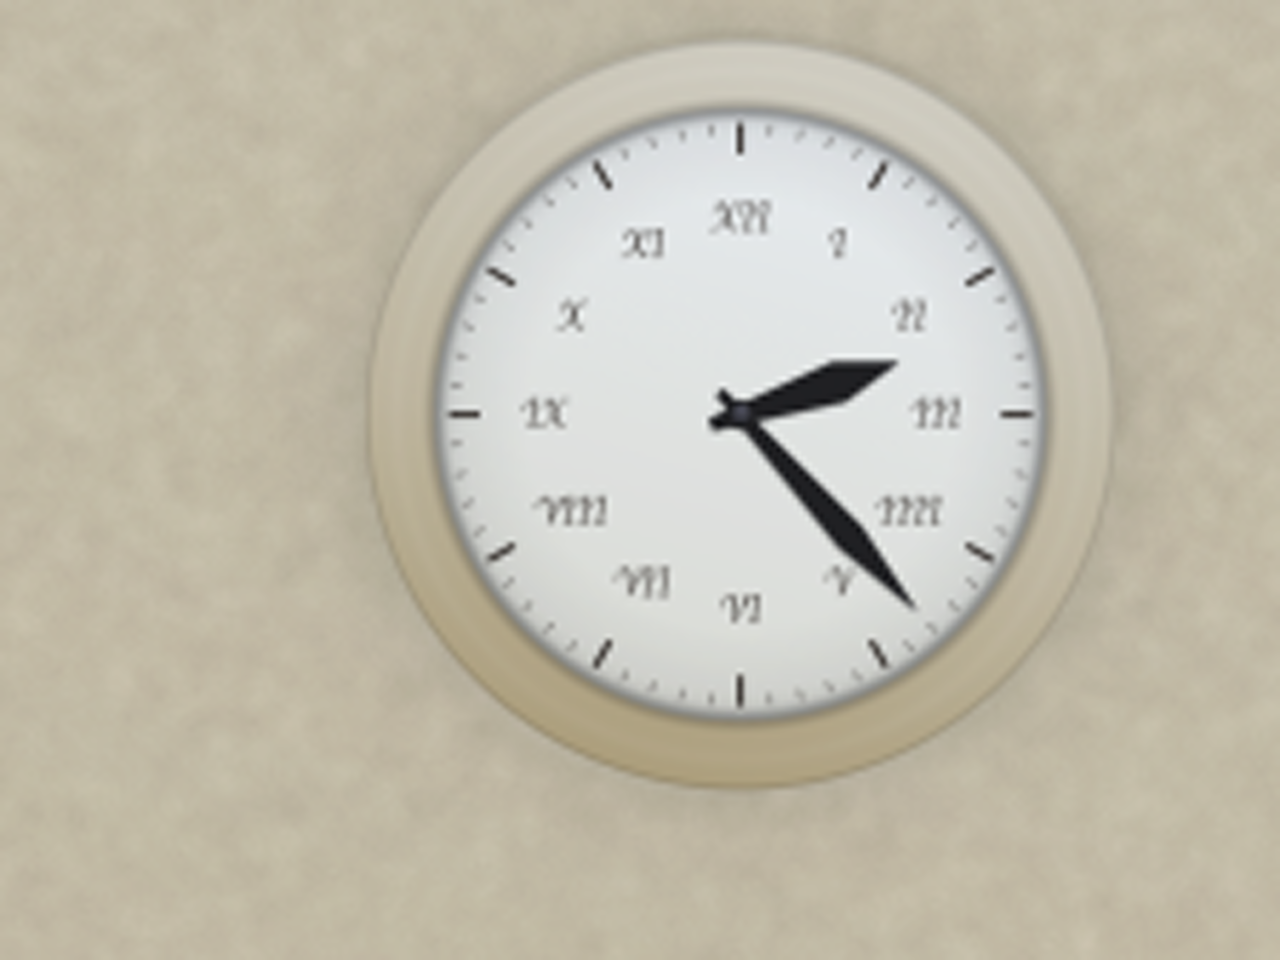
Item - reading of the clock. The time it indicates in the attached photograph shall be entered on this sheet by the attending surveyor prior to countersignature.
2:23
